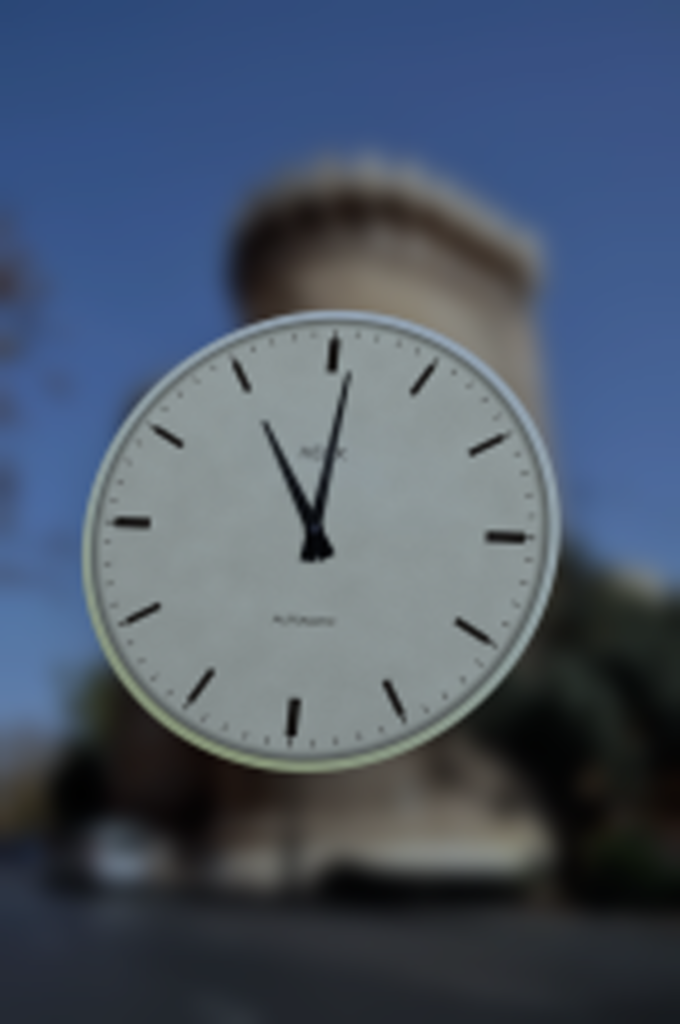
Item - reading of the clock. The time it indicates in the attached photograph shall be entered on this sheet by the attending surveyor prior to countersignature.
11:01
